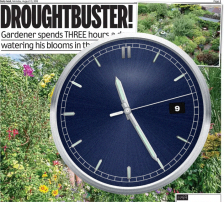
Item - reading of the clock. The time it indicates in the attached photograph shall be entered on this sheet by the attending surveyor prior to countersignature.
11:25:13
